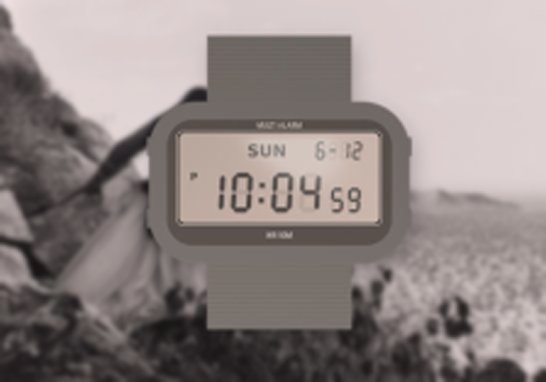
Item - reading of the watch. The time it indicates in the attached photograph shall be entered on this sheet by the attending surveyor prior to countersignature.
10:04:59
